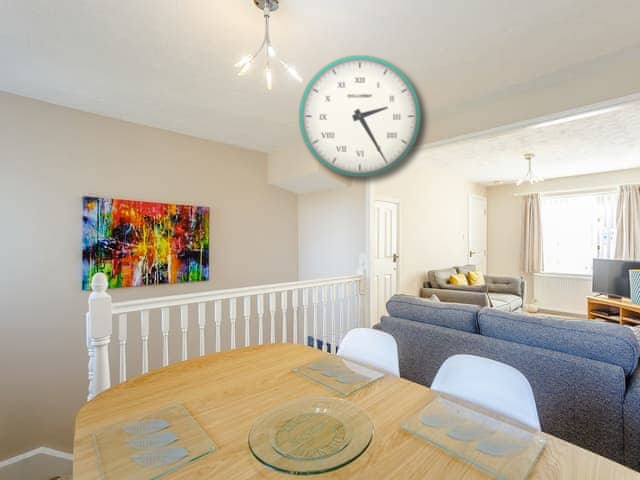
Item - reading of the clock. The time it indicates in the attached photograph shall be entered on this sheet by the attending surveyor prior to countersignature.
2:25
